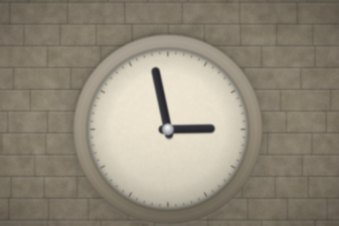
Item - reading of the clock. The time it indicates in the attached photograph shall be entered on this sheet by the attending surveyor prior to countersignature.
2:58
